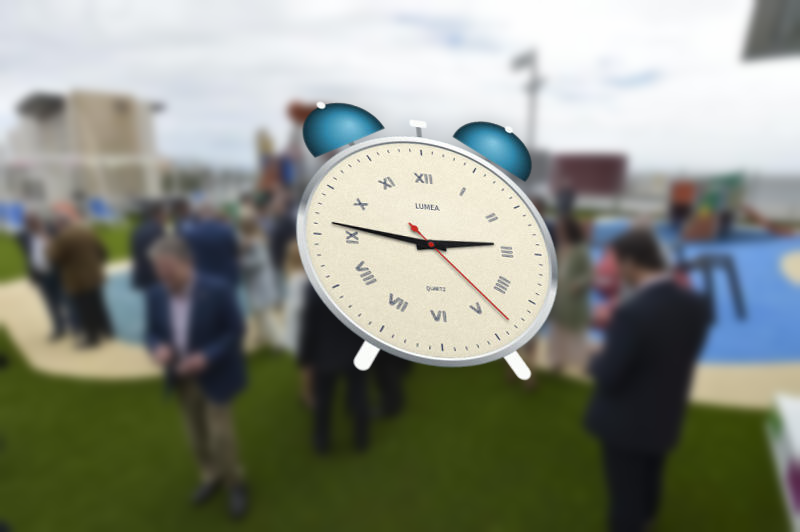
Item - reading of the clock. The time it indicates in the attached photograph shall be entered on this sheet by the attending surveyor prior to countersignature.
2:46:23
